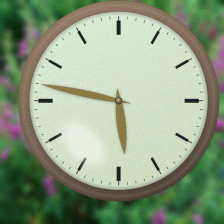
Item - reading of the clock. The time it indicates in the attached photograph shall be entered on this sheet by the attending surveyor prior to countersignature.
5:47
